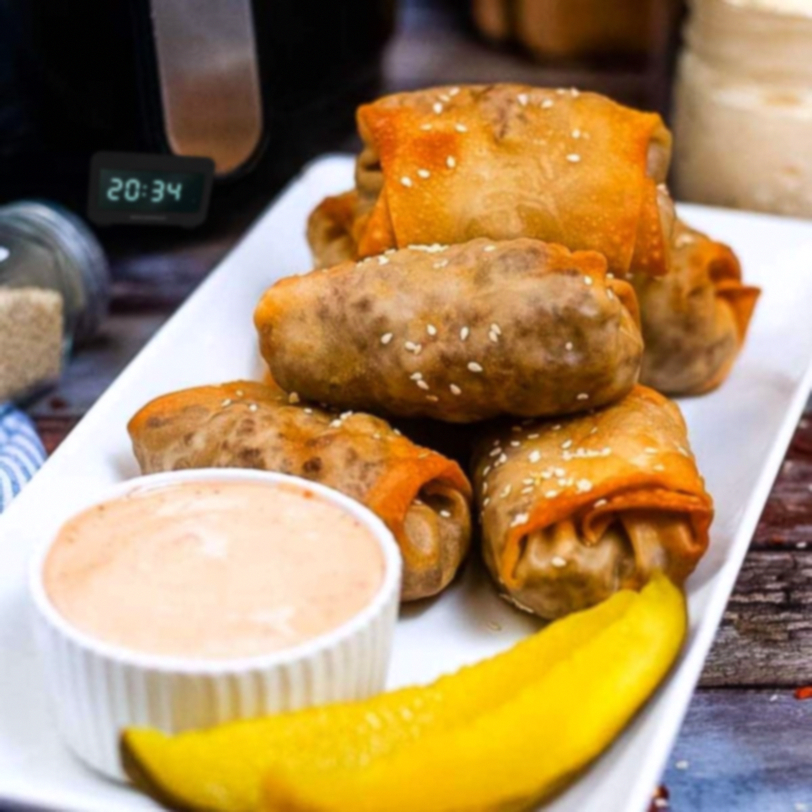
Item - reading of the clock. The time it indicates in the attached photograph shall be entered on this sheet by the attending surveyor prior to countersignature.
20:34
